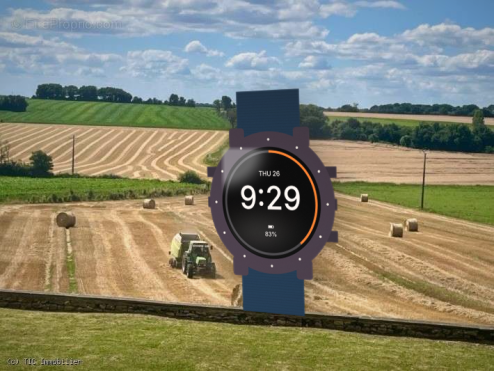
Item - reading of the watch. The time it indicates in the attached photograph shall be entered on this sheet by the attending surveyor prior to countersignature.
9:29
